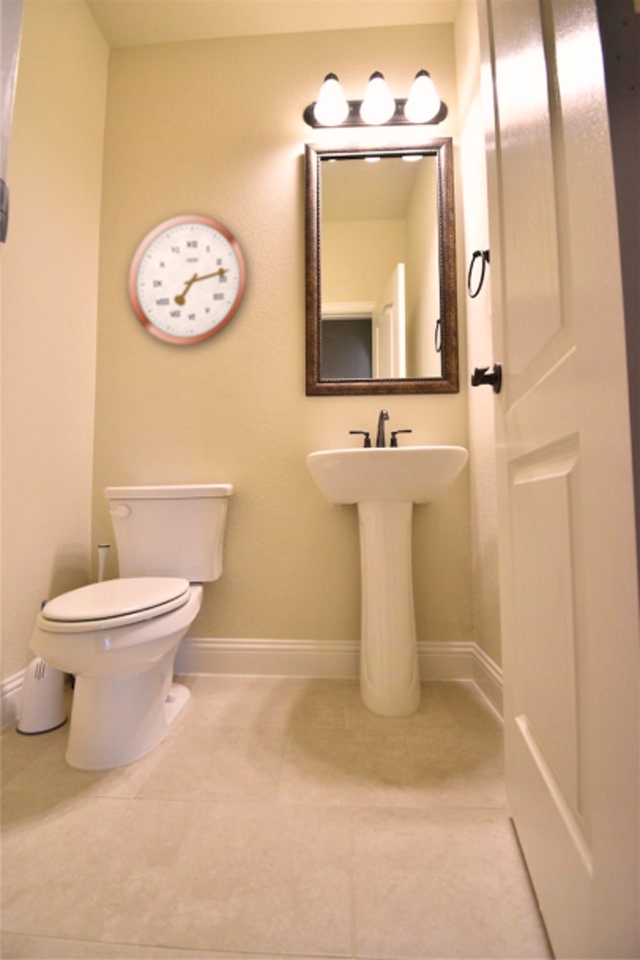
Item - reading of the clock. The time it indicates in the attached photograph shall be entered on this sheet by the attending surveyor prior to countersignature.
7:13
